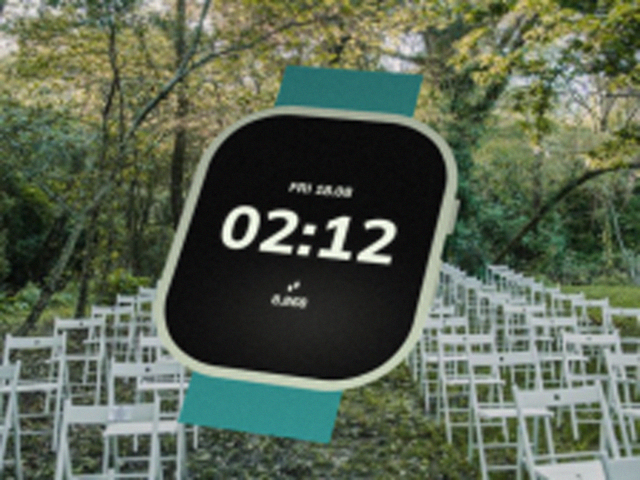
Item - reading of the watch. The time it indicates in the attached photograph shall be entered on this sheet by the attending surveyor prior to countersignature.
2:12
